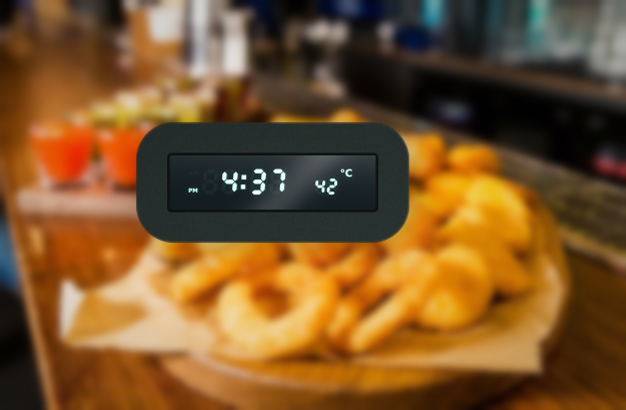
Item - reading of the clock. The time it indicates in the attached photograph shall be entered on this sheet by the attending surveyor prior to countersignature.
4:37
